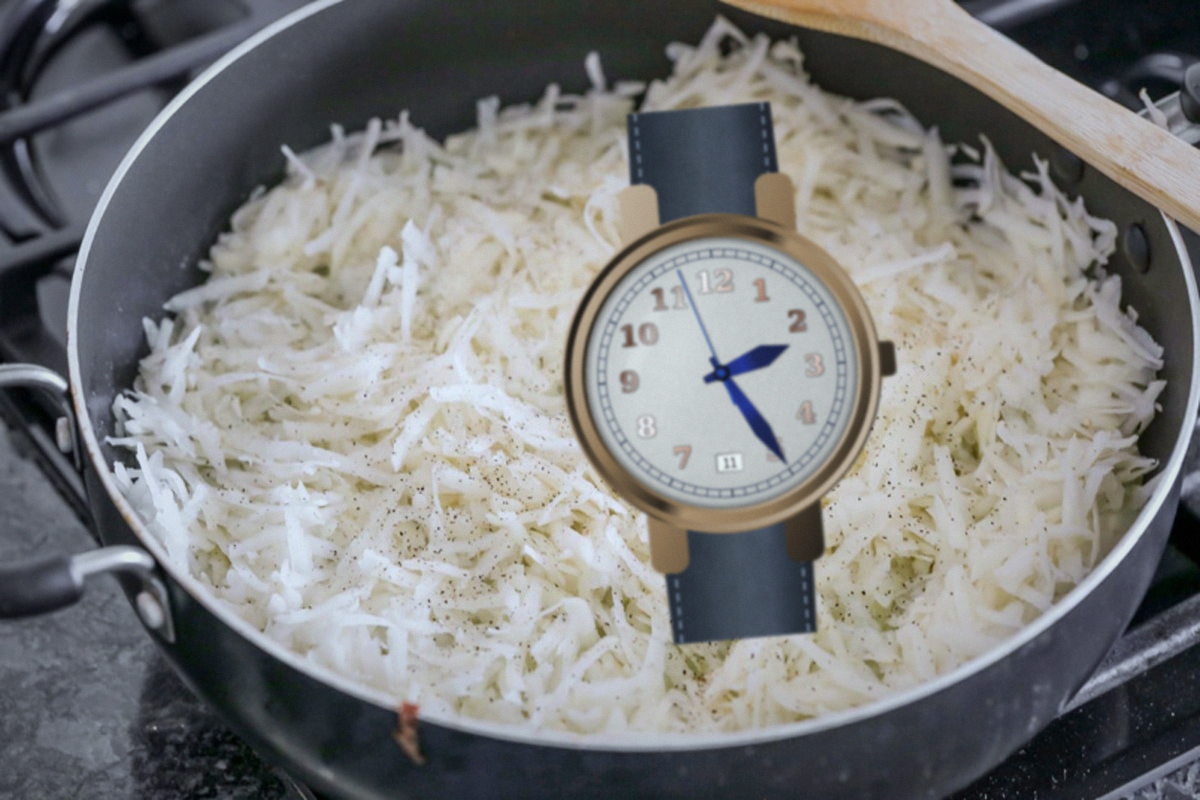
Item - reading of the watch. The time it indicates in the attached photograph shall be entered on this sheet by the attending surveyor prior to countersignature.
2:24:57
